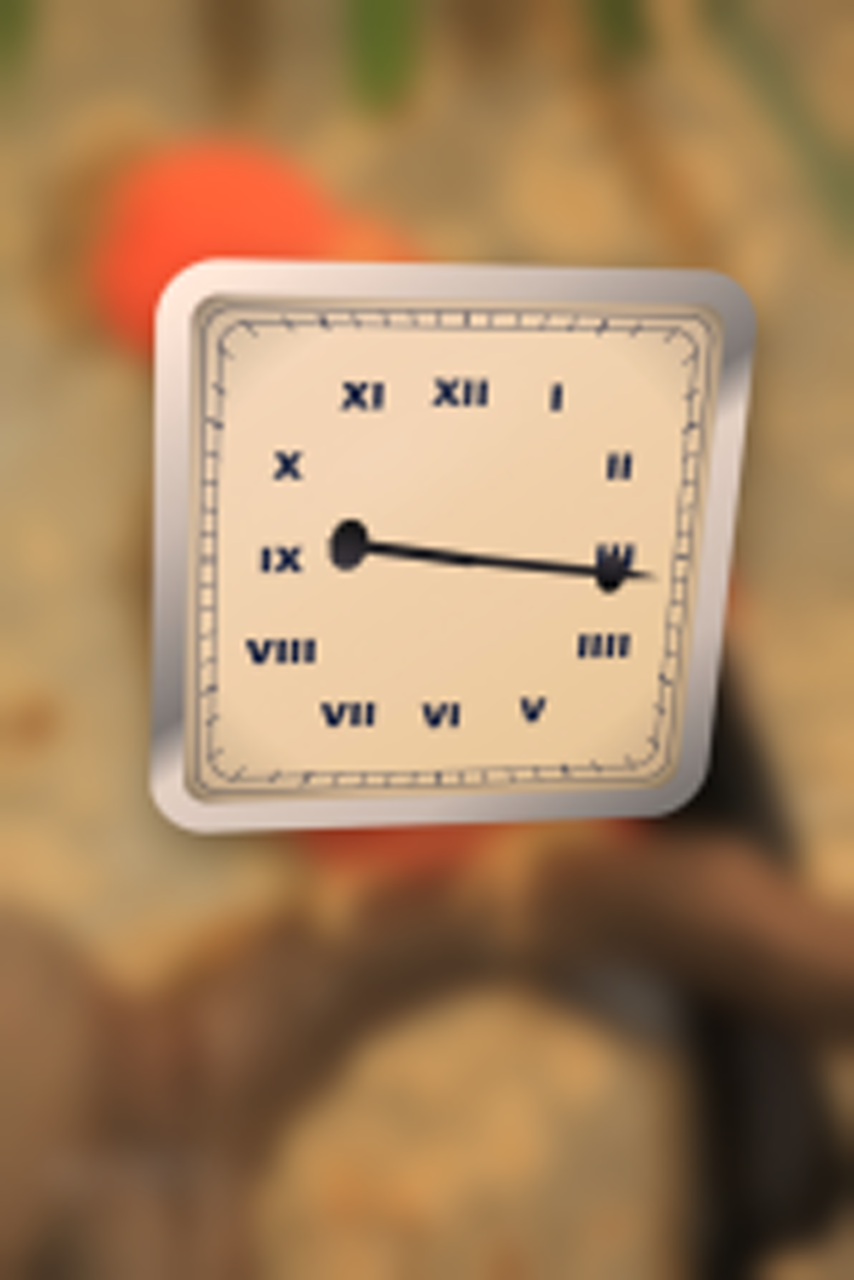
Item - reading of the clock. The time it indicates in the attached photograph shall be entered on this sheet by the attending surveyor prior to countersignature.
9:16
